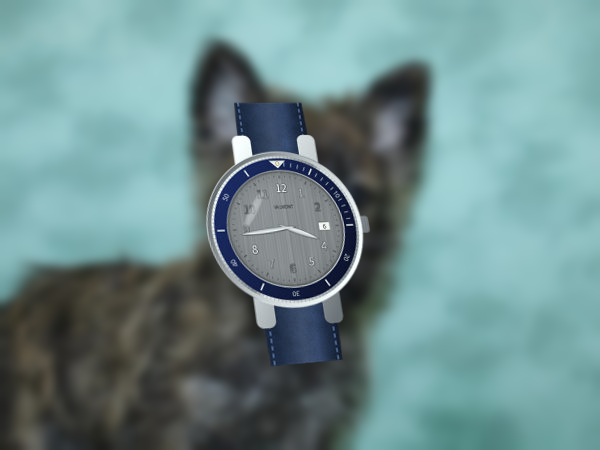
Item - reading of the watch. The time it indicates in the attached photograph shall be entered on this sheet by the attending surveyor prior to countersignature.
3:44
